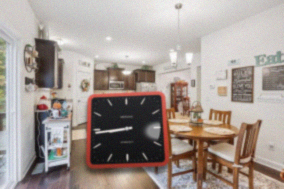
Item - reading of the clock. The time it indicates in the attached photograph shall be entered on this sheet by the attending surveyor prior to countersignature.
8:44
